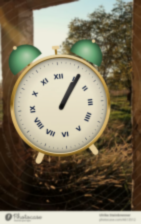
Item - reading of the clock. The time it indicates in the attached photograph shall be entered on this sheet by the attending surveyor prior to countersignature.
1:06
